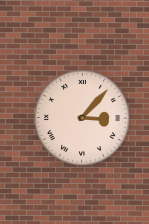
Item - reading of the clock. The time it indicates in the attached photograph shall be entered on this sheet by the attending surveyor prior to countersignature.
3:07
